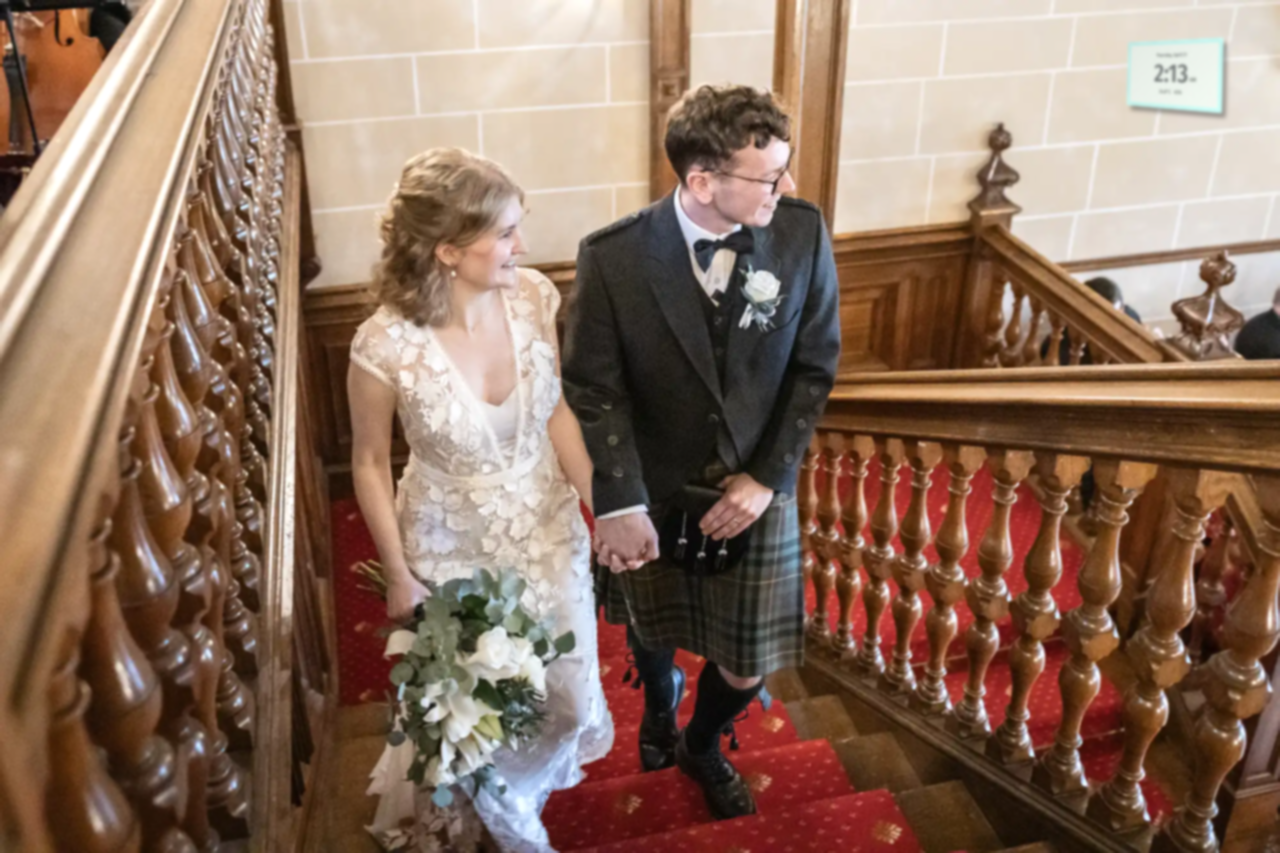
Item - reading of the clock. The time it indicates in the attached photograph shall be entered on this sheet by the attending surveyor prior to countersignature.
2:13
